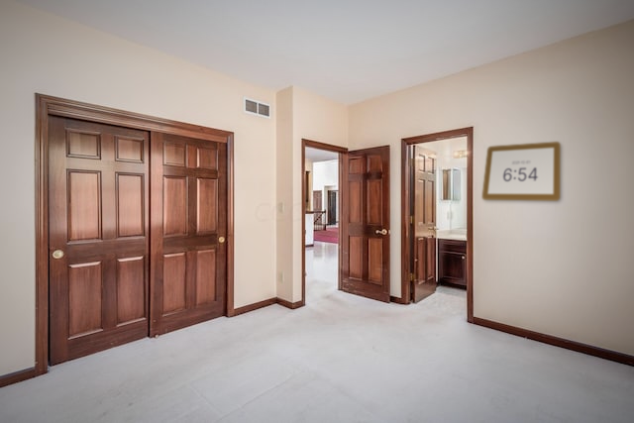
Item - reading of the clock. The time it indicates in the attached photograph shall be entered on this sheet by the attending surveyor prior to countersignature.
6:54
